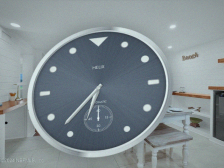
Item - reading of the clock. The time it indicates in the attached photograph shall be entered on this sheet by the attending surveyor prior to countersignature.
6:37
